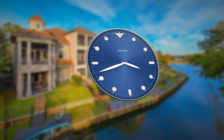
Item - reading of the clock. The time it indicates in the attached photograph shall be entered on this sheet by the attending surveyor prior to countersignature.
3:42
